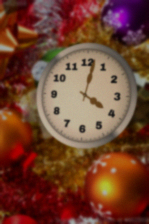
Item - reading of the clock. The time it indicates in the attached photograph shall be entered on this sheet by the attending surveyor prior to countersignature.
4:02
